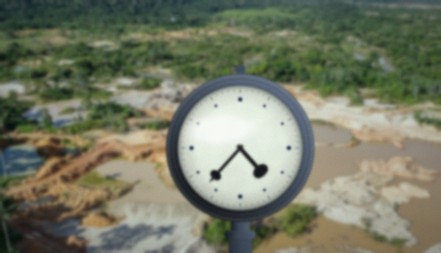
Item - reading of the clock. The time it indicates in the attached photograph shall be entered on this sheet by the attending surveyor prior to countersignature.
4:37
